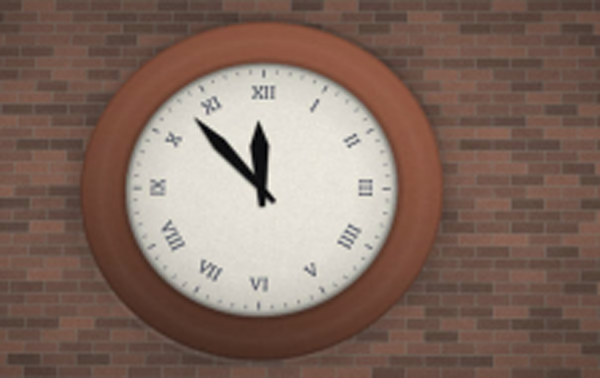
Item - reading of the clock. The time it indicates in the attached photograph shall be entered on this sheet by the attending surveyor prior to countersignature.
11:53
